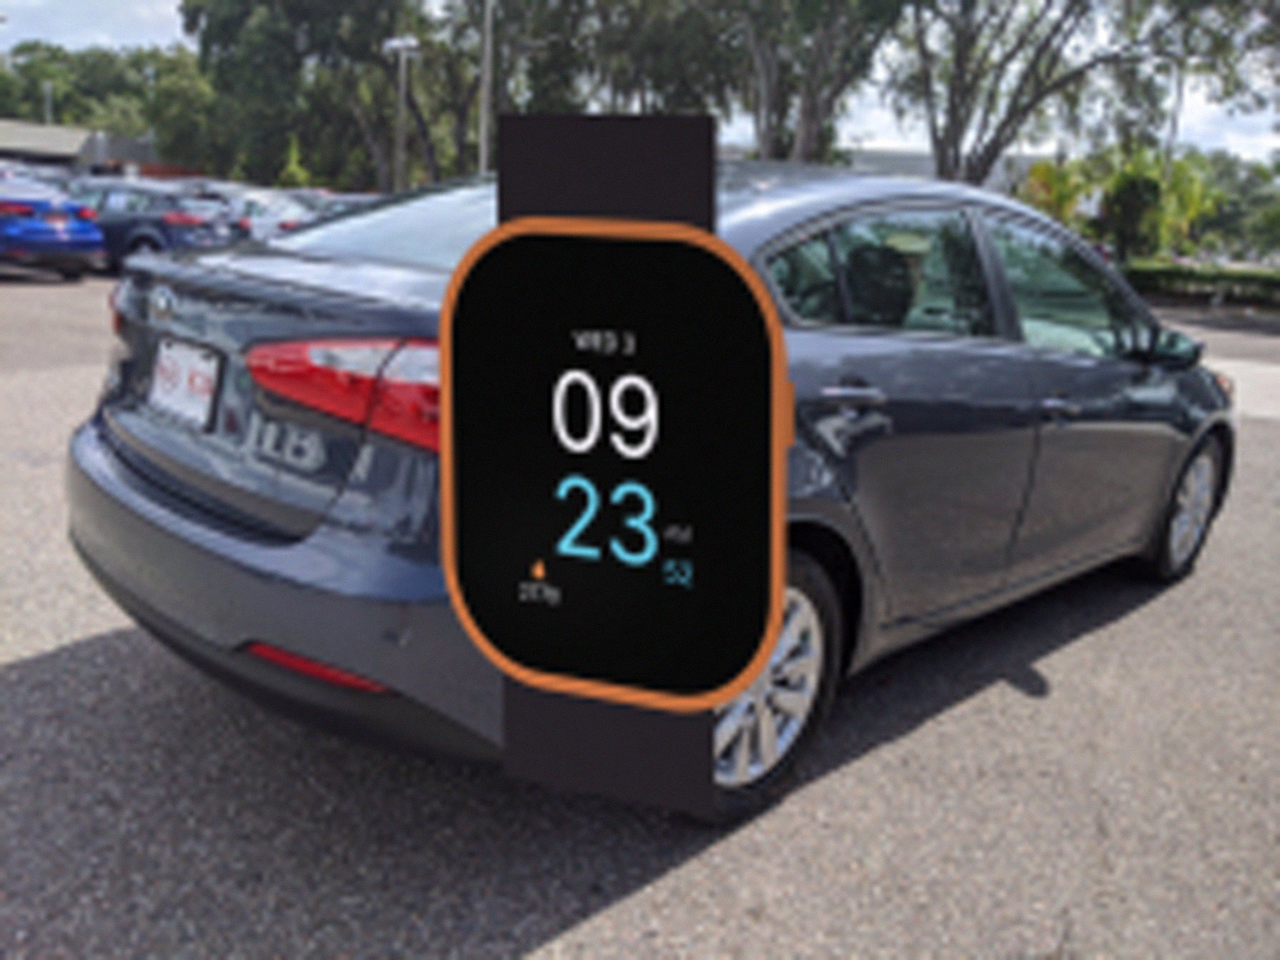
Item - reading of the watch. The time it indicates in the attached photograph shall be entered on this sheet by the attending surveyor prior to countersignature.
9:23
